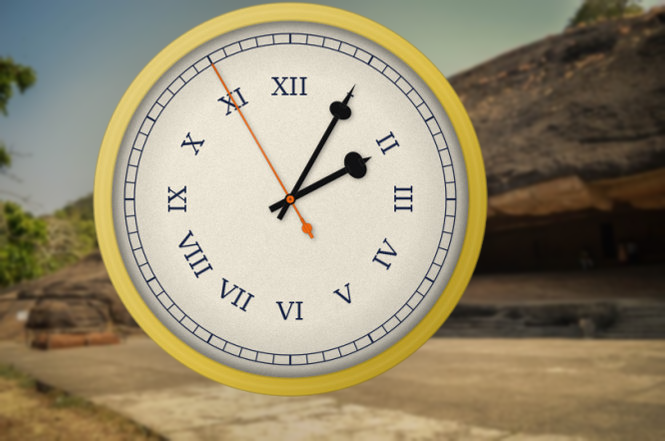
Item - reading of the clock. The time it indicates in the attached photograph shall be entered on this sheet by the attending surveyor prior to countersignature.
2:04:55
